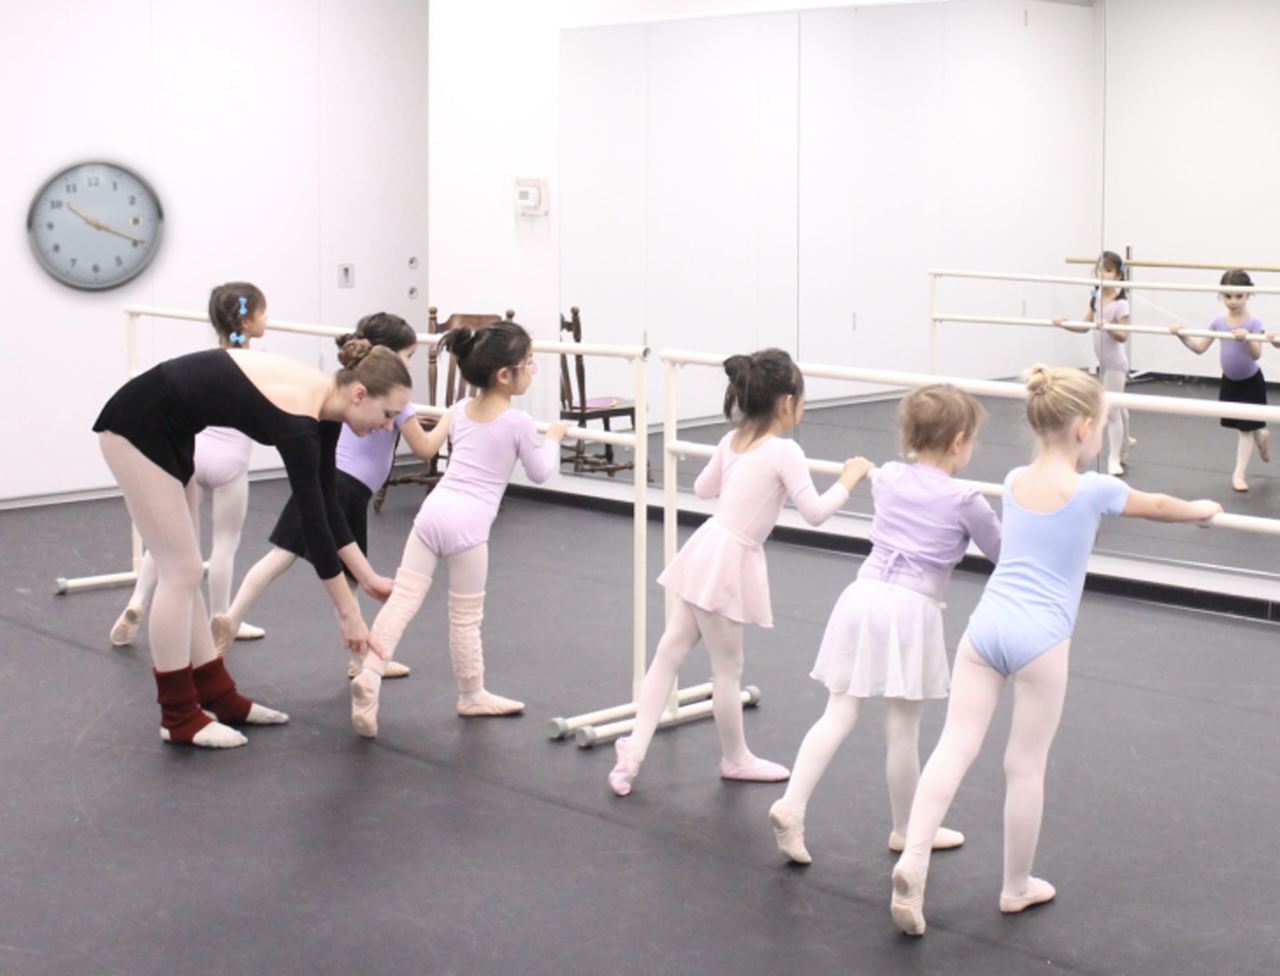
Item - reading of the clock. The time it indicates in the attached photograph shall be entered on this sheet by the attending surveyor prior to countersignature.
10:19
